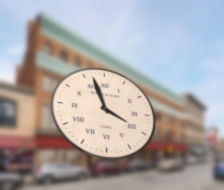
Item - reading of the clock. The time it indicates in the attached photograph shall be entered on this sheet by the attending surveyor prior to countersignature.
3:57
